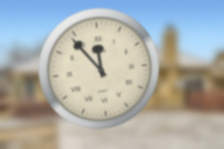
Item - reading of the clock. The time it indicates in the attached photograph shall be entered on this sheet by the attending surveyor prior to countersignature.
11:54
